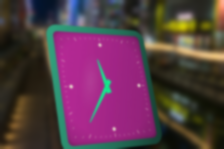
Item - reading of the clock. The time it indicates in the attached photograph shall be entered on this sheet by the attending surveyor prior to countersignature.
11:36
